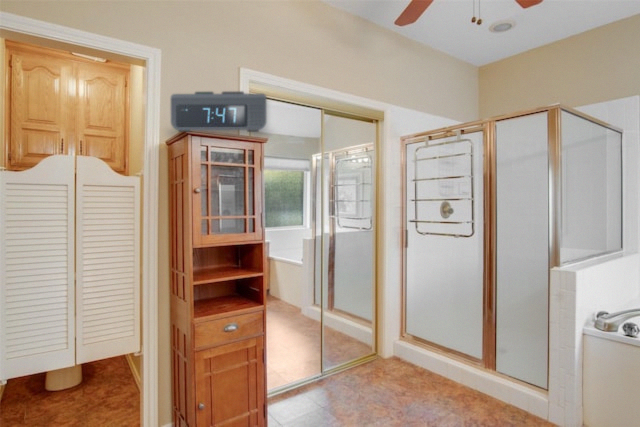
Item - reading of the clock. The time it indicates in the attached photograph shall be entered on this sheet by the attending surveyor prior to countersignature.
7:47
